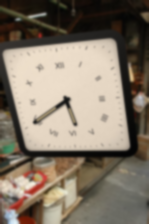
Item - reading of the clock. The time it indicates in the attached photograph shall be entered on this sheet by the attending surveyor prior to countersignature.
5:40
